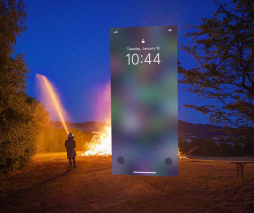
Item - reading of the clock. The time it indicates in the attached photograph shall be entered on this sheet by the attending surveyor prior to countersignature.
10:44
